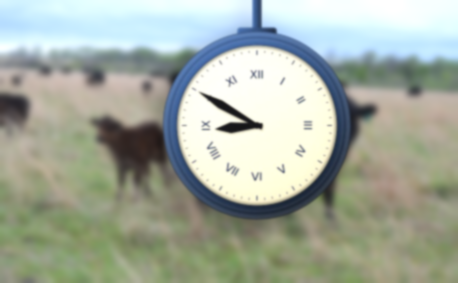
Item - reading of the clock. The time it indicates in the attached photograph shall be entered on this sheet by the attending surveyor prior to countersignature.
8:50
